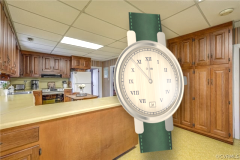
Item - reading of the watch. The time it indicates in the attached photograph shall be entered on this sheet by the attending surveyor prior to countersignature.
11:53
